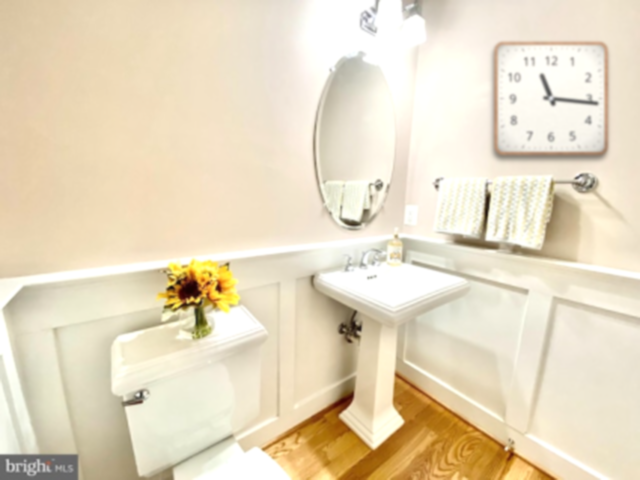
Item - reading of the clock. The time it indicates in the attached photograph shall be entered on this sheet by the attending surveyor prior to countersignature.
11:16
